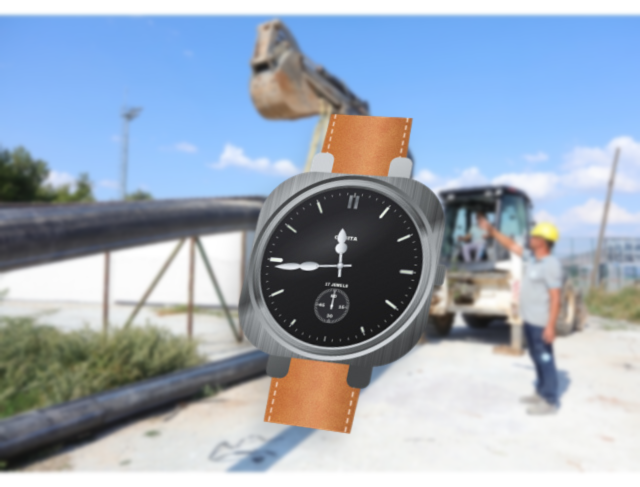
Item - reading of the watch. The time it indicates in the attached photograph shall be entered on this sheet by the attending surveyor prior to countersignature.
11:44
